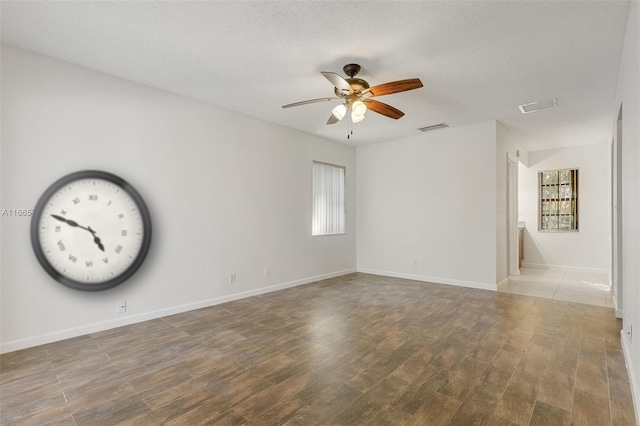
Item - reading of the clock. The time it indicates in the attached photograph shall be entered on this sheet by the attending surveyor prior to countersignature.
4:48
